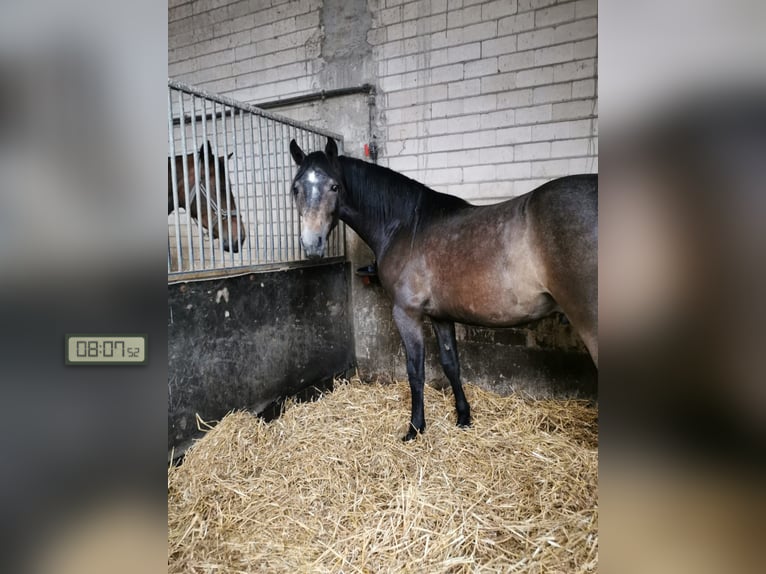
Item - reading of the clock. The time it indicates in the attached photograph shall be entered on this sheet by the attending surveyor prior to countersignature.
8:07:52
